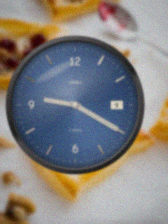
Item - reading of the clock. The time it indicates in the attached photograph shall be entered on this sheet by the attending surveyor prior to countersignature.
9:20
